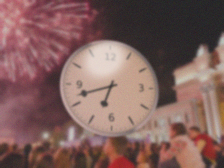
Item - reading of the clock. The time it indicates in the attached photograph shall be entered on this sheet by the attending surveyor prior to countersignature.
6:42
